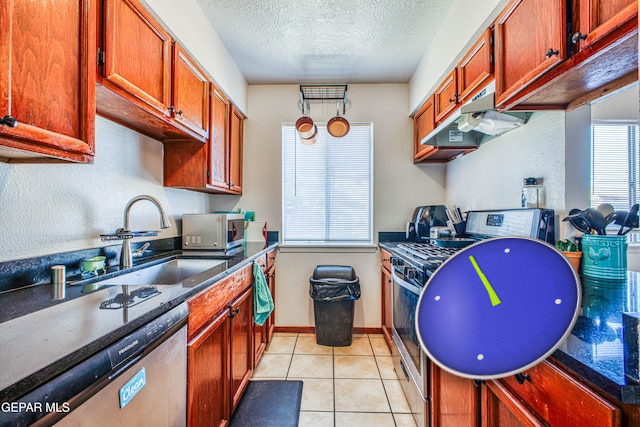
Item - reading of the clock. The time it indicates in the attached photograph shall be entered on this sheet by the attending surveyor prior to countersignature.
10:54
